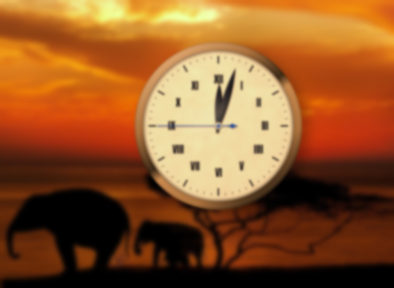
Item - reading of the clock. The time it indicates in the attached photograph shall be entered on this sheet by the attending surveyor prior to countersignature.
12:02:45
